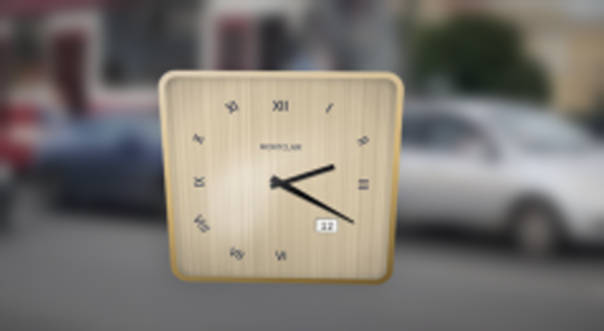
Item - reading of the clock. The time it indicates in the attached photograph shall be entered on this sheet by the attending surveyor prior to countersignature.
2:20
